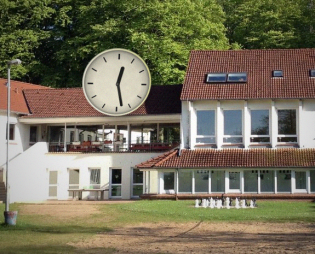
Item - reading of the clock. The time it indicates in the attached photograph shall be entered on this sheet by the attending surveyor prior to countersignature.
12:28
